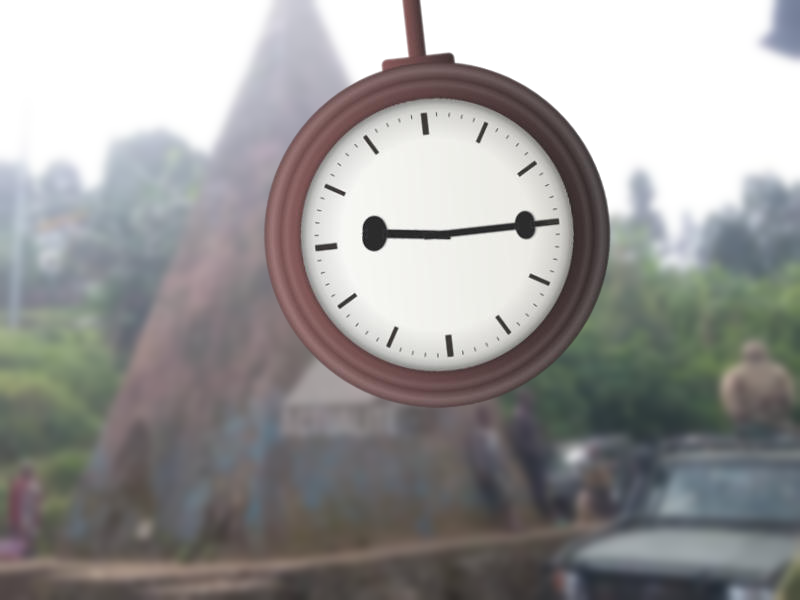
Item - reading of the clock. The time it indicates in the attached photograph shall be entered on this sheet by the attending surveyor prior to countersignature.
9:15
